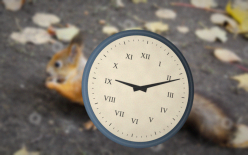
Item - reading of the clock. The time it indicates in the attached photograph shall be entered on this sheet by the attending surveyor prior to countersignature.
9:11
